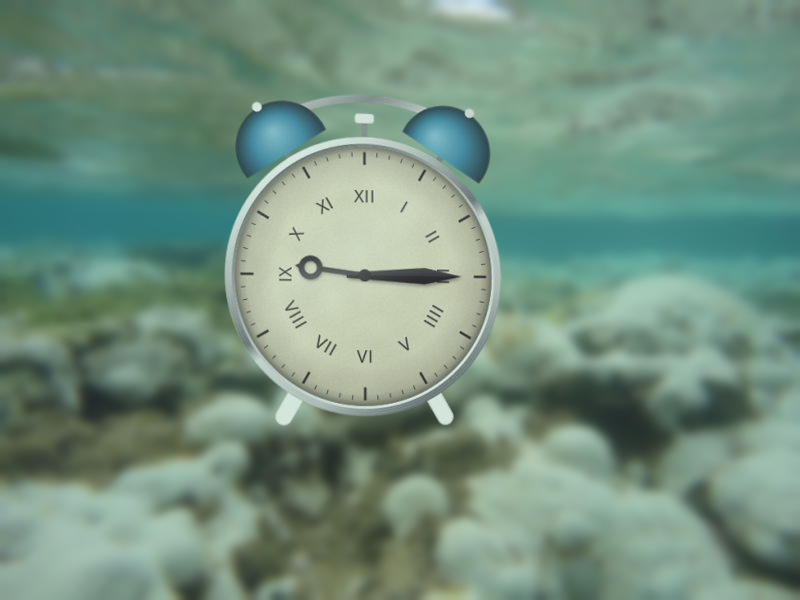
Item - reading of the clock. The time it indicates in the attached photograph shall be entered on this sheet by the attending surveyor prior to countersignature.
9:15
